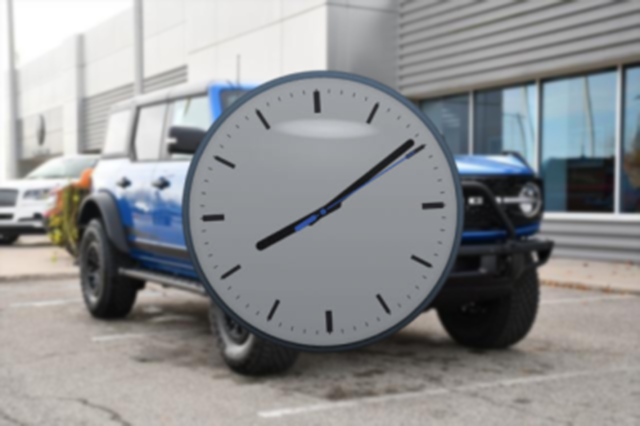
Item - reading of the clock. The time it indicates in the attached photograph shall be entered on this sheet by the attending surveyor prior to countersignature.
8:09:10
